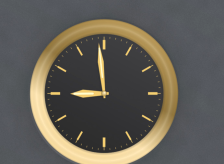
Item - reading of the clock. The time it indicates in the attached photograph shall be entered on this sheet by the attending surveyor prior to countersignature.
8:59
